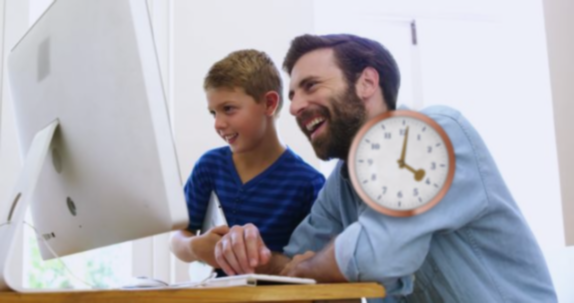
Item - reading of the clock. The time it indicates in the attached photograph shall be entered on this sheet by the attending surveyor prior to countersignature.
4:01
